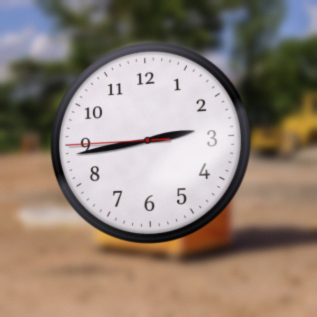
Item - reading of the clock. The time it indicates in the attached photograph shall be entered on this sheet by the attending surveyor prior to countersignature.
2:43:45
